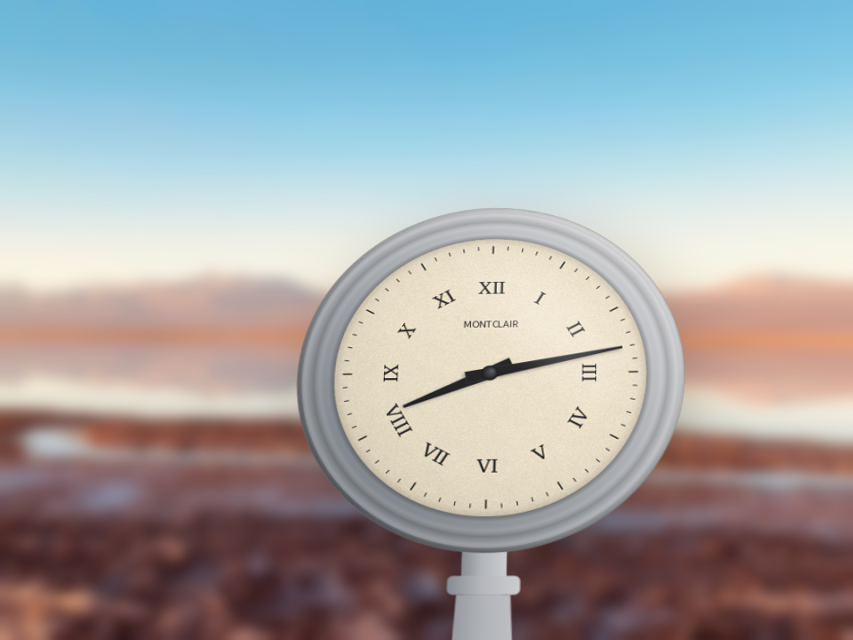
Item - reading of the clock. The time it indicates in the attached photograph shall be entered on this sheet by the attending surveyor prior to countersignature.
8:13
